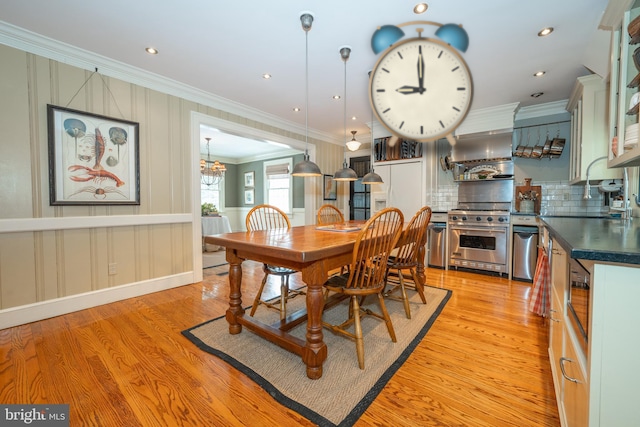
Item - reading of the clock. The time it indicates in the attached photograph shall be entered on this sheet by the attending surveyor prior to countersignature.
9:00
